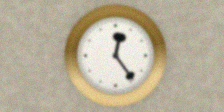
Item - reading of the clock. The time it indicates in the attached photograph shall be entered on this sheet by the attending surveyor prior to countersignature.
12:24
